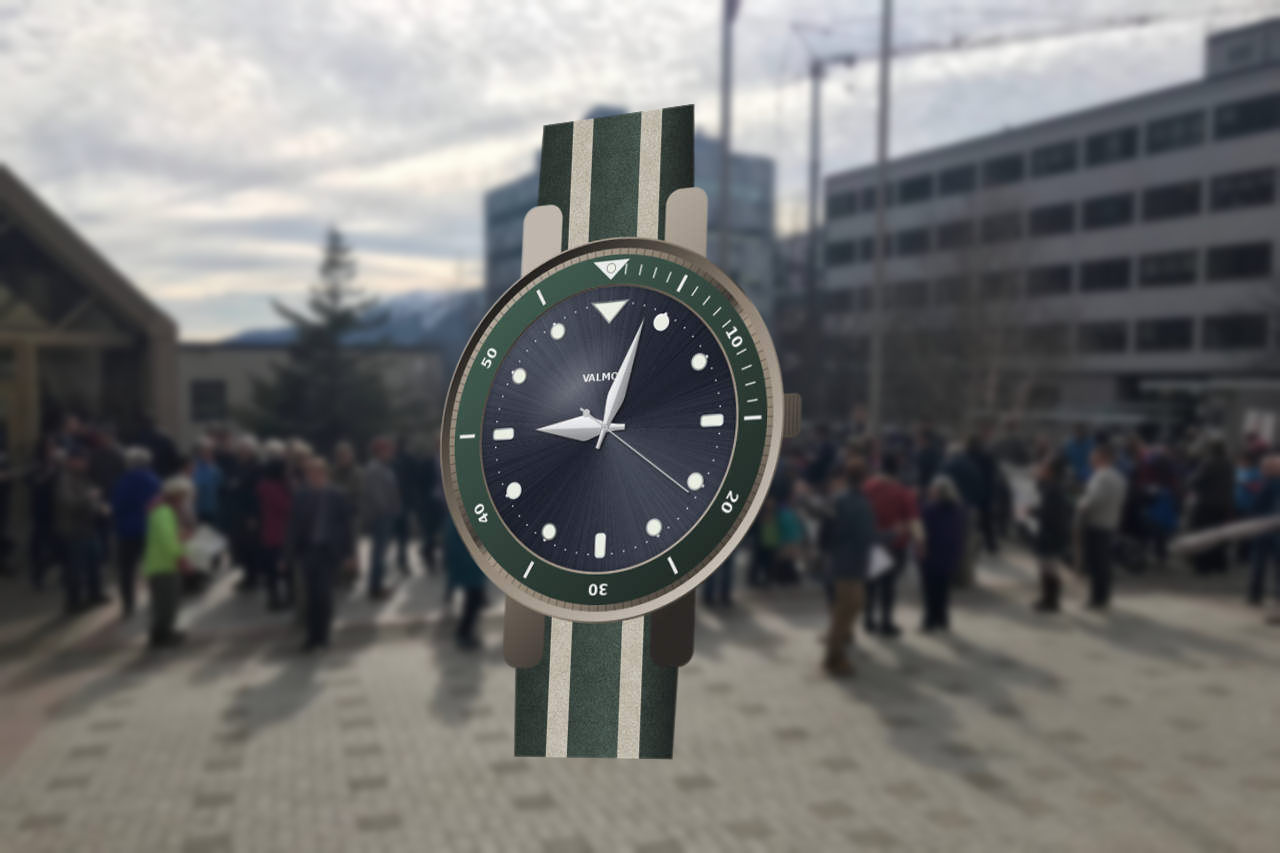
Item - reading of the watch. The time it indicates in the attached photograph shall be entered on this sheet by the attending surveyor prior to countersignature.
9:03:21
